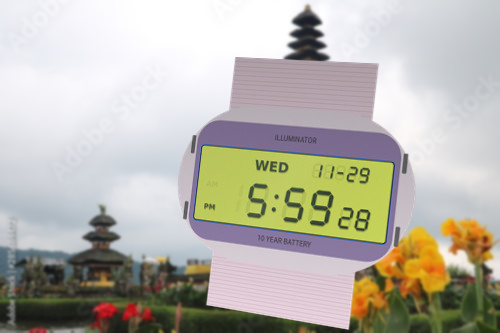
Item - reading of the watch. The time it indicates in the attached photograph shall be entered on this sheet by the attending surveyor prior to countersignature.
5:59:28
